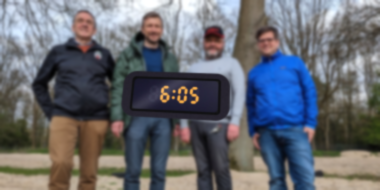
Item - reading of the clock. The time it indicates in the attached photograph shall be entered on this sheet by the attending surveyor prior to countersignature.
6:05
